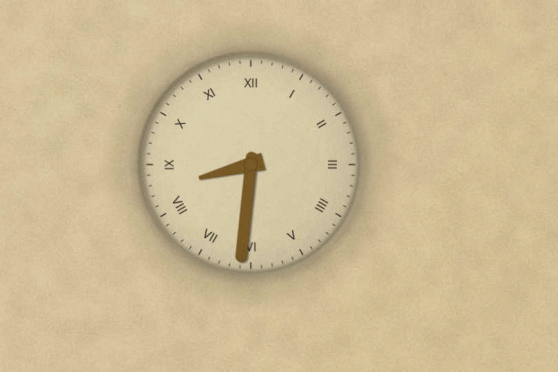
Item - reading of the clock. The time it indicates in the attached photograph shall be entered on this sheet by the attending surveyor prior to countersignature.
8:31
